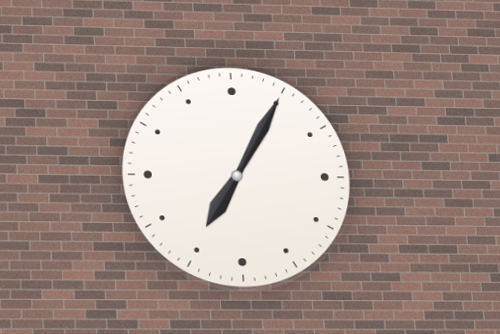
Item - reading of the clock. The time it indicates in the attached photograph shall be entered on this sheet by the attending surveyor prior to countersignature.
7:05
